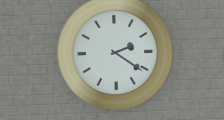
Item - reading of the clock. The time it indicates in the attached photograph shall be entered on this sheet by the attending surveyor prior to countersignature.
2:21
